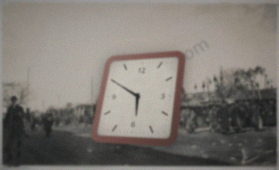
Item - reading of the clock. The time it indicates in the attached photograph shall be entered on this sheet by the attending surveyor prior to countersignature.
5:50
